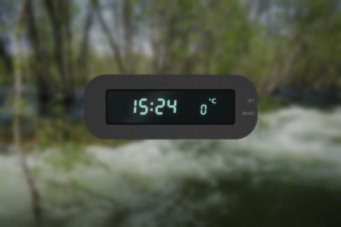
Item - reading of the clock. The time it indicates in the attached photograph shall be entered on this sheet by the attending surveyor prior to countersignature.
15:24
